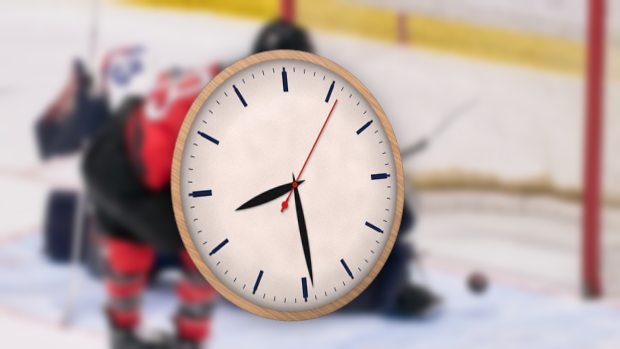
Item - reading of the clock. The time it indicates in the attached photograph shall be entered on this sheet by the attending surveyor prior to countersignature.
8:29:06
